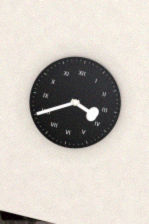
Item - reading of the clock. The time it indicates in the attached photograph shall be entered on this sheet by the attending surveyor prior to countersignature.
3:40
